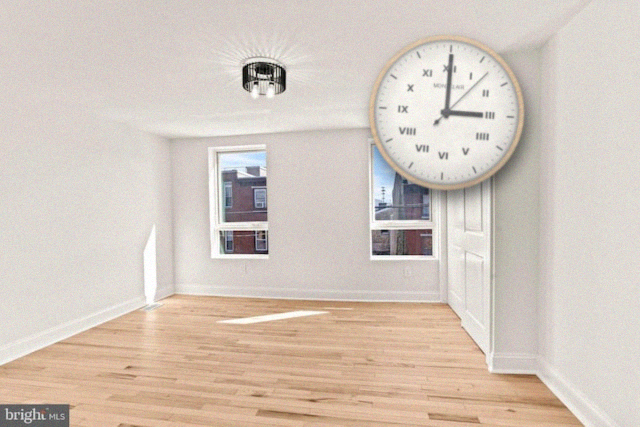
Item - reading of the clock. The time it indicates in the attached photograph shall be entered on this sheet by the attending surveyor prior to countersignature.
3:00:07
